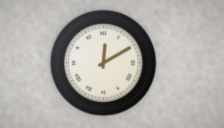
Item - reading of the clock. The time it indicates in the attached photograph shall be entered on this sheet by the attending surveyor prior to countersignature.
12:10
